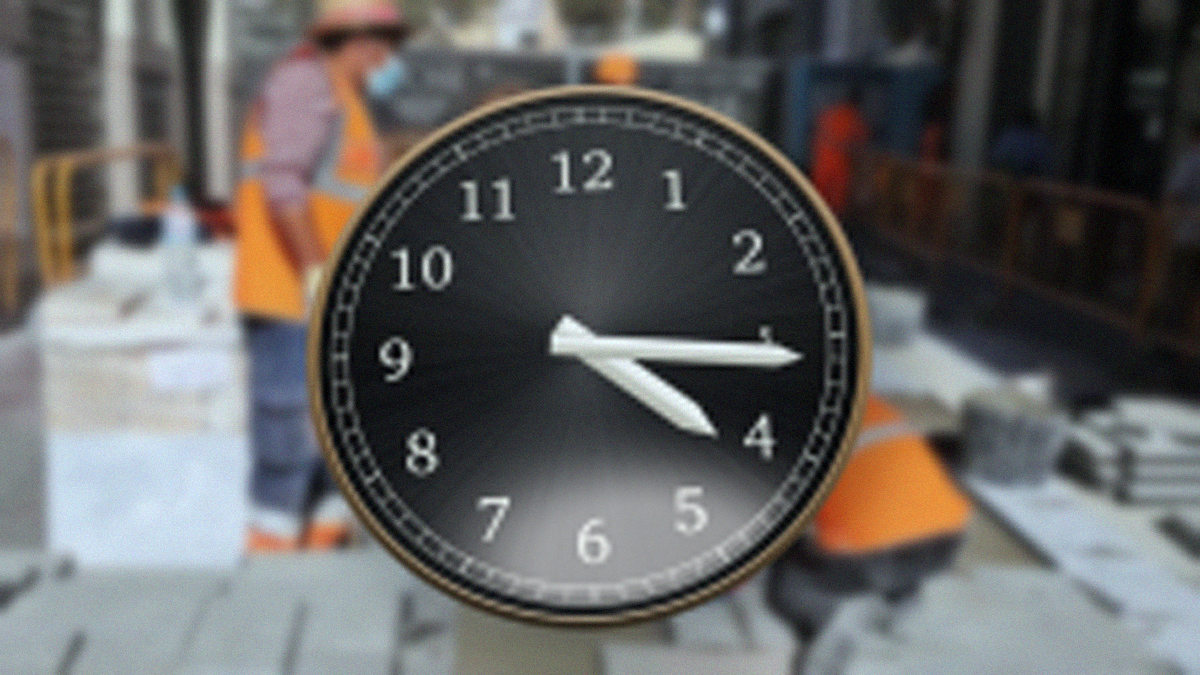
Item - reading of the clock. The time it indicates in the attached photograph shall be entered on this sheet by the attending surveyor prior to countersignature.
4:16
